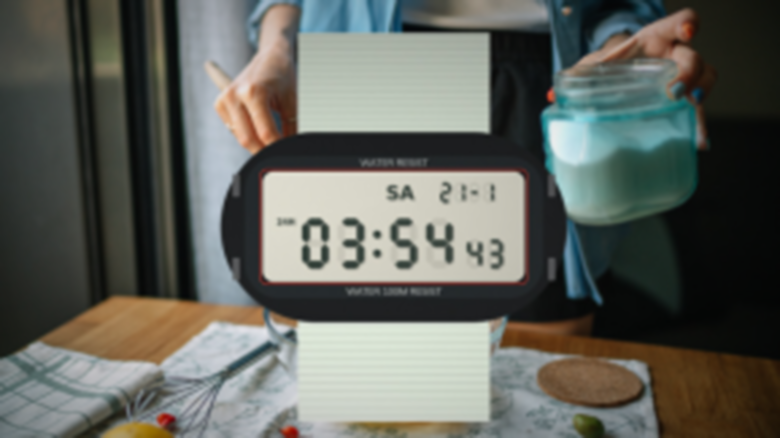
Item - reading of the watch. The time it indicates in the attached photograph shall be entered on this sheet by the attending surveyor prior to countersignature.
3:54:43
